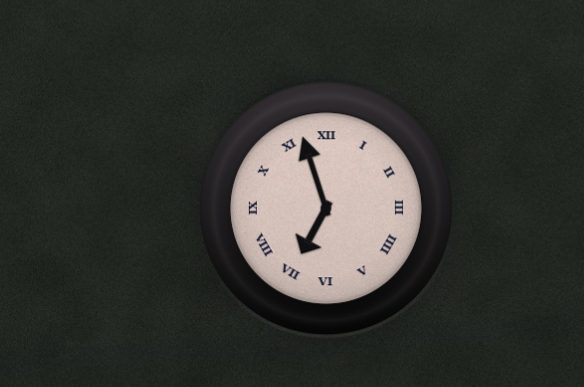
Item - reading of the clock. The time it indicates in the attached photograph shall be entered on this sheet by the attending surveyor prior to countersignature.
6:57
